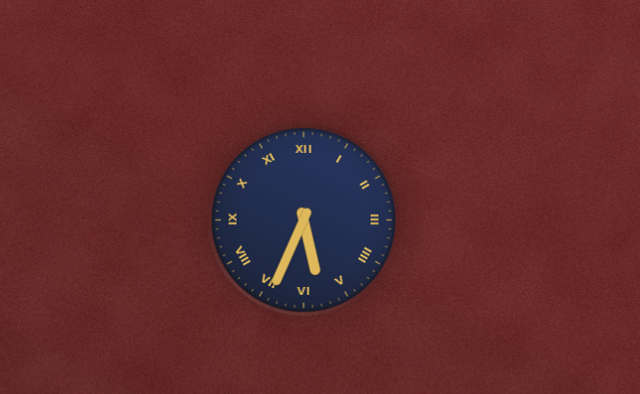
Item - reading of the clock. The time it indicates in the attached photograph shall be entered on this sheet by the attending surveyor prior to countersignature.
5:34
